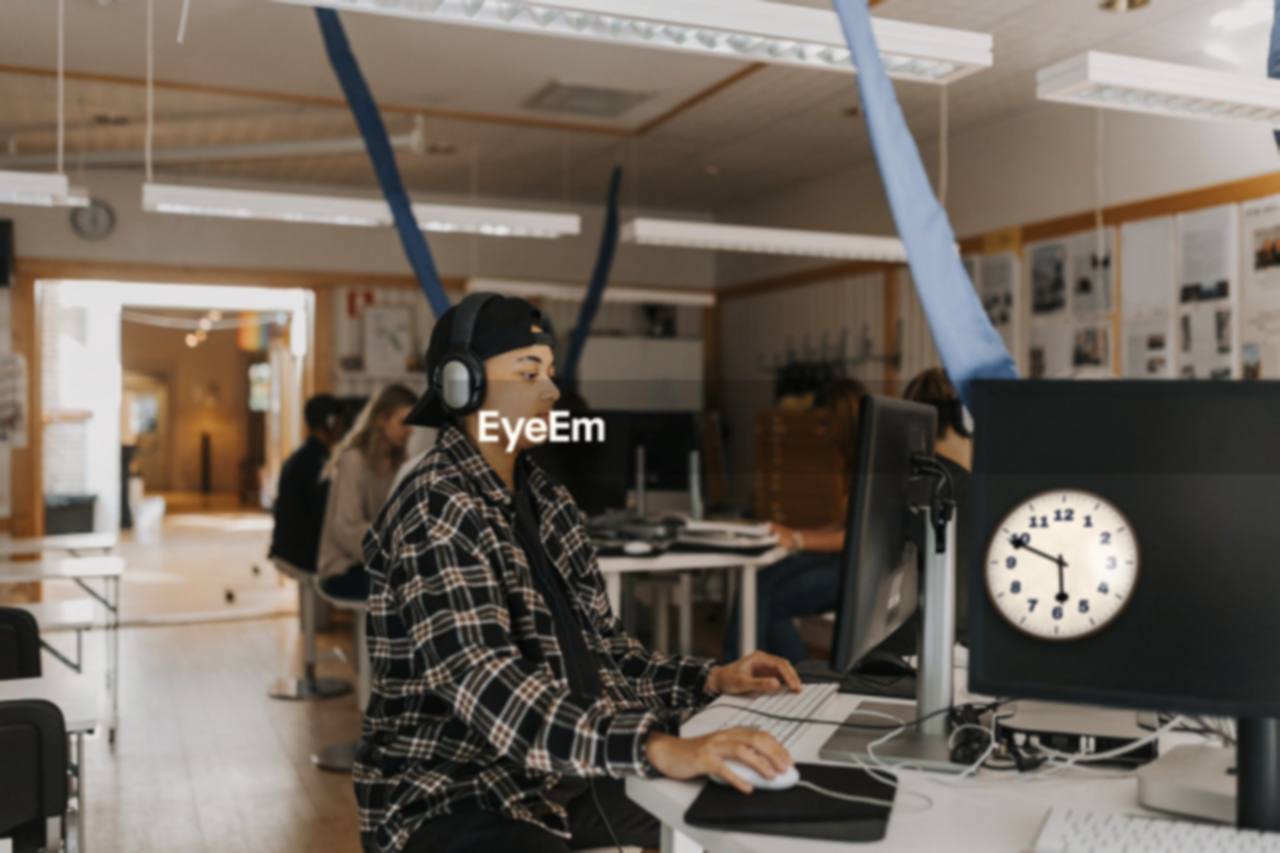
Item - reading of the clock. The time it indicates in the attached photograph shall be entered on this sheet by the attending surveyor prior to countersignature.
5:49
